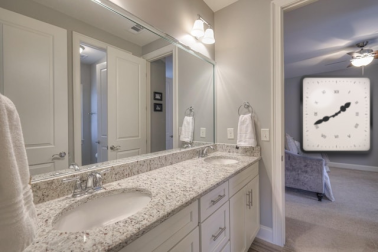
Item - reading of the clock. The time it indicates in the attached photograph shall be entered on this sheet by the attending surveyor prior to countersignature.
1:41
